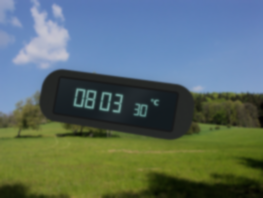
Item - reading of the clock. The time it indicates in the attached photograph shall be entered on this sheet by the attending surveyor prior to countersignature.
8:03
